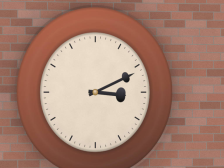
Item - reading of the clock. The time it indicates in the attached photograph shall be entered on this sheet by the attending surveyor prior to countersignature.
3:11
